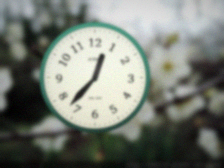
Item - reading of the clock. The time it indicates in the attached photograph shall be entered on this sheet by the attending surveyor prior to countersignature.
12:37
